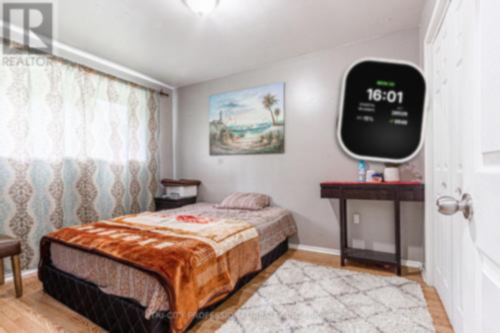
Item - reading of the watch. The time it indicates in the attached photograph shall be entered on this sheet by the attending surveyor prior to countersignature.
16:01
